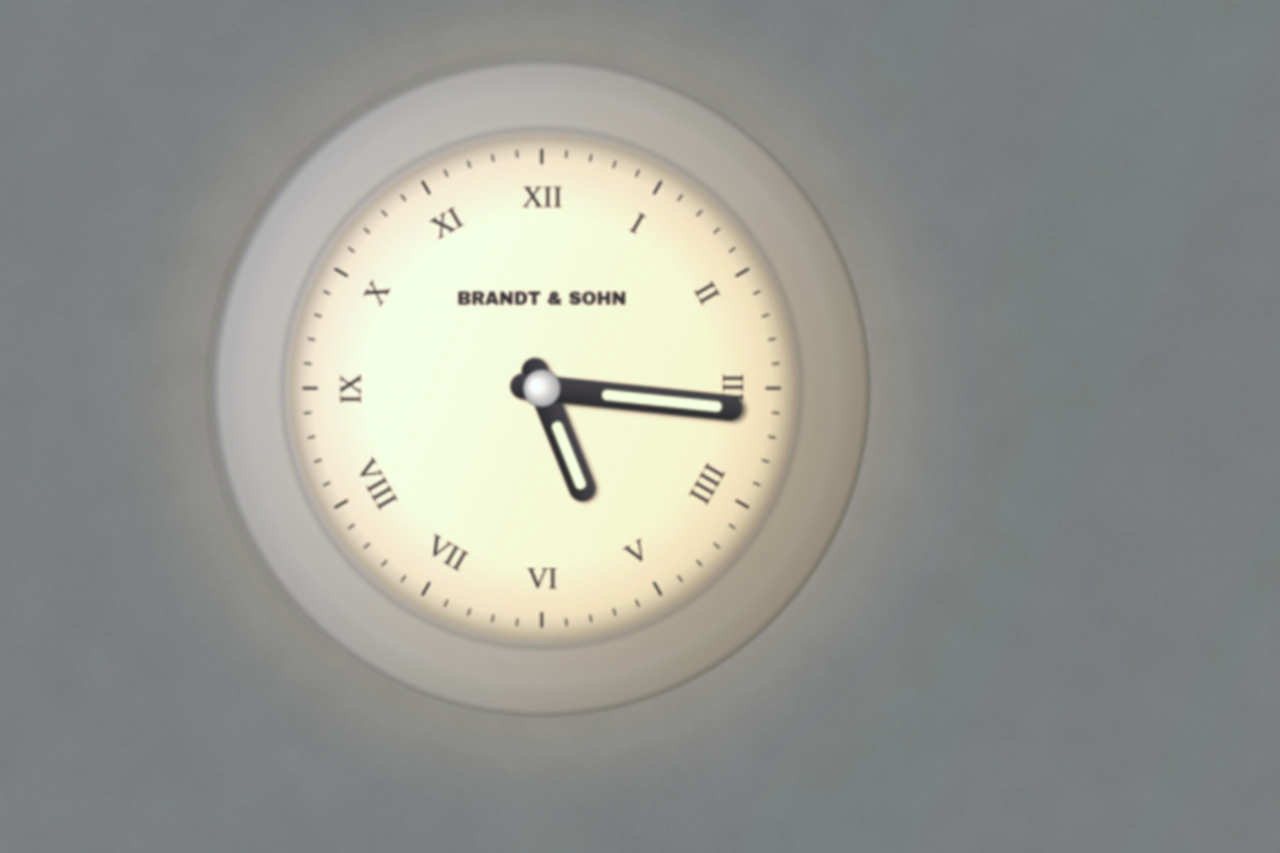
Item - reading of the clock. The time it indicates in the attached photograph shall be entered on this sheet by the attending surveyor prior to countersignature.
5:16
